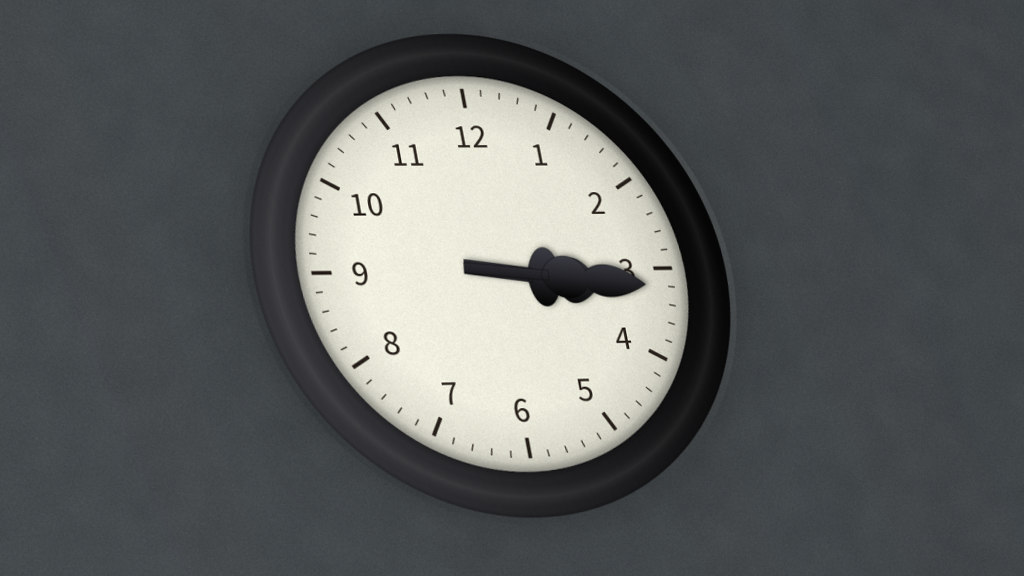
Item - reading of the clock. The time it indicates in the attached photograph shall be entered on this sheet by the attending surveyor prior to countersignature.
3:16
